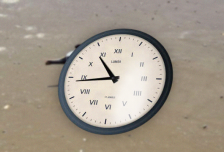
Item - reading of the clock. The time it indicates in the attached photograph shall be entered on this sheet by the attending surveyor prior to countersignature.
10:44
